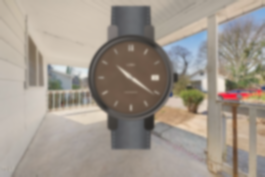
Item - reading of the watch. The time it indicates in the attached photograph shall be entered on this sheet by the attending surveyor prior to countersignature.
10:21
